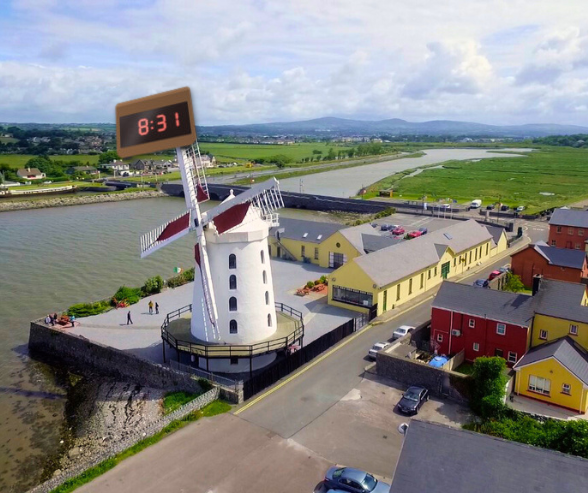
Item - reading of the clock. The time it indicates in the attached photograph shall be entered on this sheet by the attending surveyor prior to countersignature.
8:31
